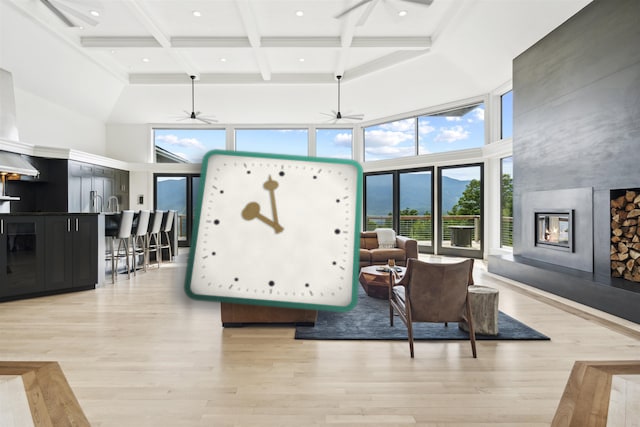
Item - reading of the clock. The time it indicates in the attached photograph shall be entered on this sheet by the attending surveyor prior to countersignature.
9:58
